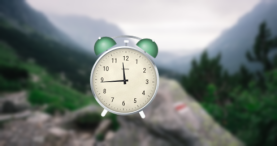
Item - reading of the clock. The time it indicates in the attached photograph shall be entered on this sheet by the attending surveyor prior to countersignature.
11:44
